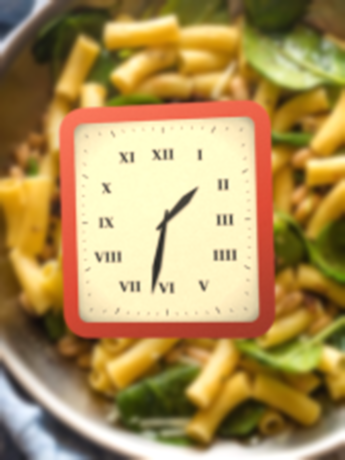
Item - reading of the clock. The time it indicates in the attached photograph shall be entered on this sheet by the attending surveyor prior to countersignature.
1:32
